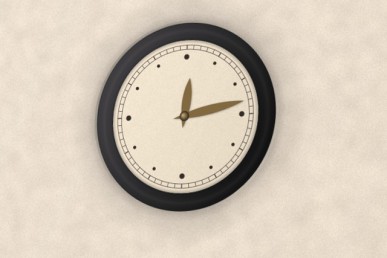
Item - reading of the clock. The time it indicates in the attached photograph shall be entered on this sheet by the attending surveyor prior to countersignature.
12:13
